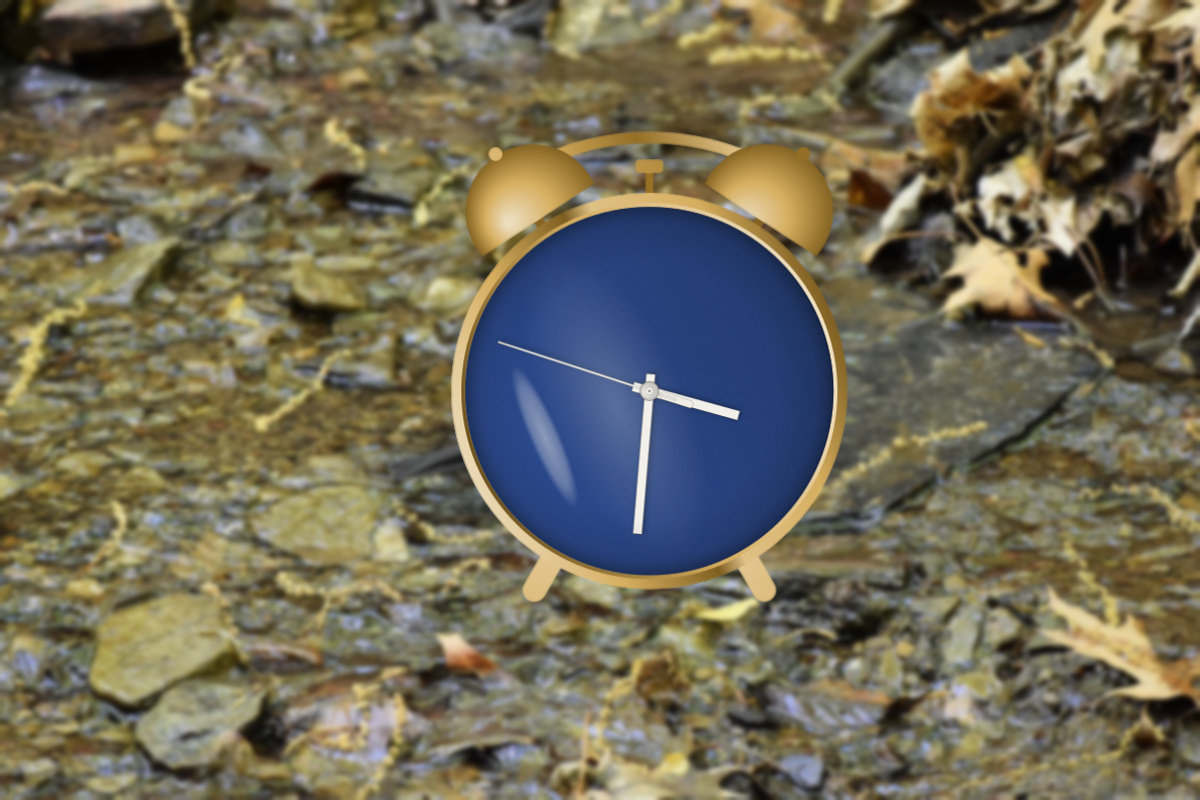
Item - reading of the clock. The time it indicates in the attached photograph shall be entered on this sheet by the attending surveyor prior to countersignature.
3:30:48
